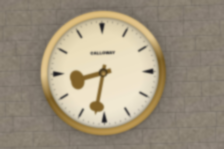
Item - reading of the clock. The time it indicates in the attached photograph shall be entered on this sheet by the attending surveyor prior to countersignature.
8:32
